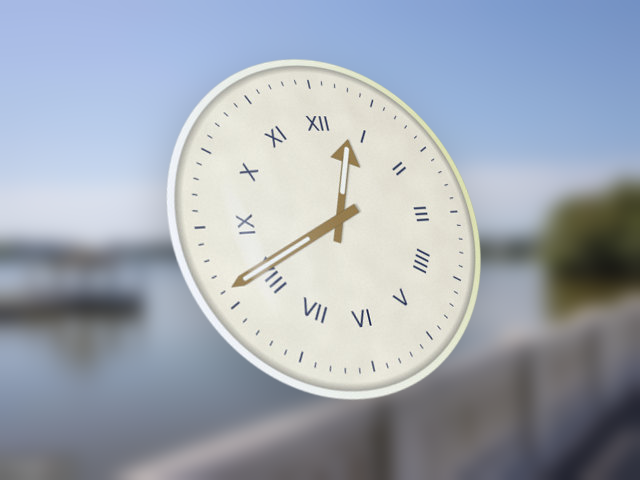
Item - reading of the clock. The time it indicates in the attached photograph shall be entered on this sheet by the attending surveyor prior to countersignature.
12:41
